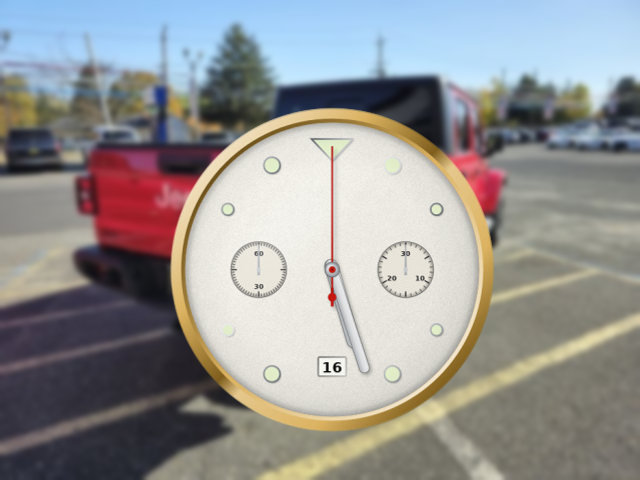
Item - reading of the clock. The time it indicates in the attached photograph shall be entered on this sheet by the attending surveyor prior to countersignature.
5:27
